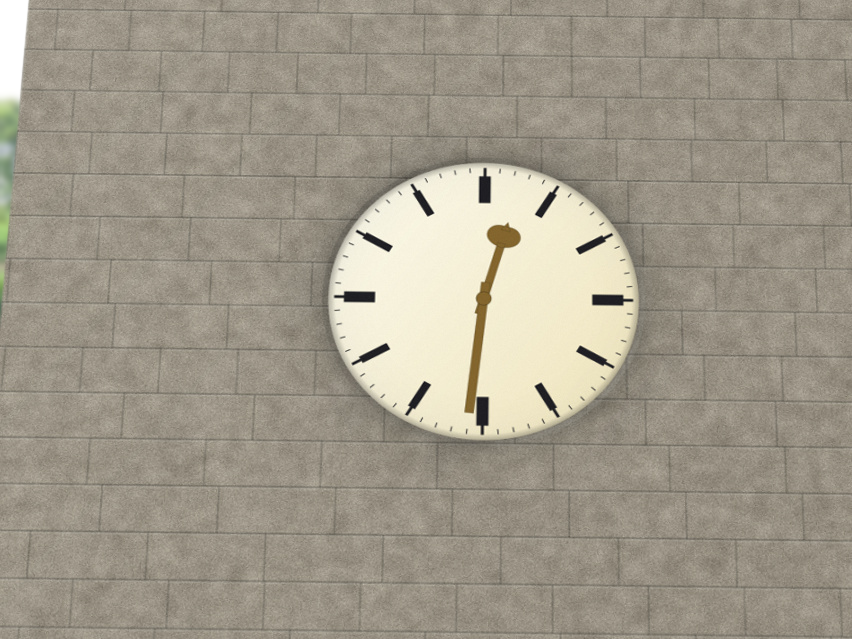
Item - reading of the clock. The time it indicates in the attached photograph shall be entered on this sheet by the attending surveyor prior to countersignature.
12:31
